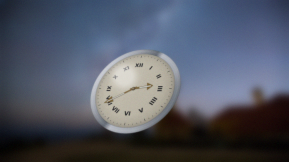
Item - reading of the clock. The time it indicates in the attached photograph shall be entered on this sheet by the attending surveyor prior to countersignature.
2:40
